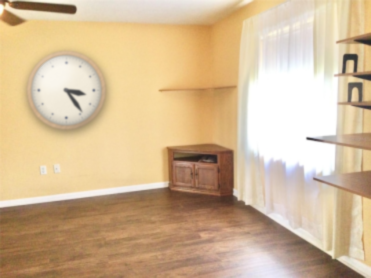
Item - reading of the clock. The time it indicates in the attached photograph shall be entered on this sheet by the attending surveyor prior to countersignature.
3:24
